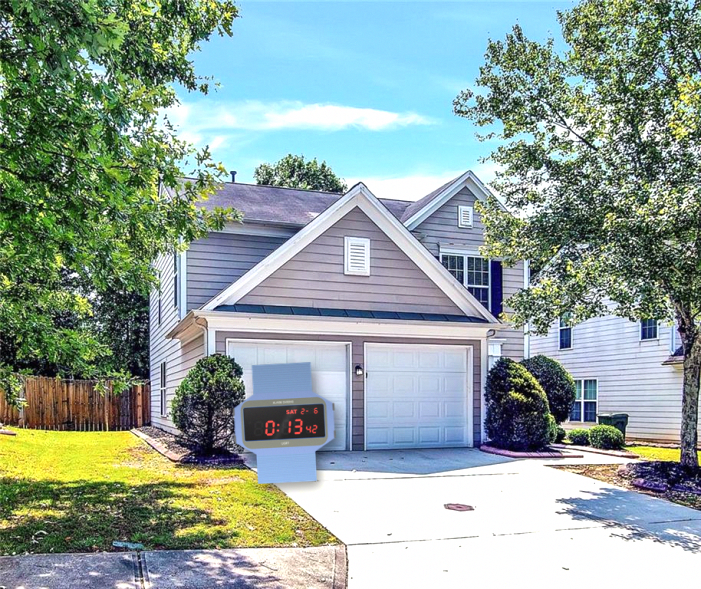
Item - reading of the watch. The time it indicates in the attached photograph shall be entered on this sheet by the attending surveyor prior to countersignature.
0:13:42
